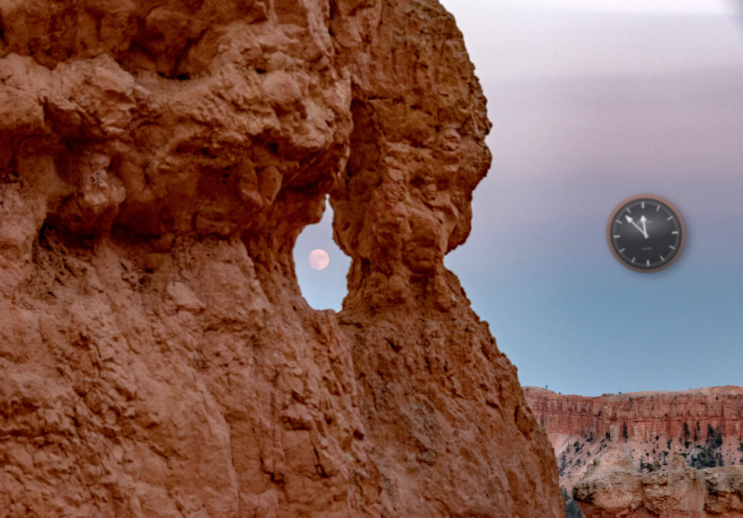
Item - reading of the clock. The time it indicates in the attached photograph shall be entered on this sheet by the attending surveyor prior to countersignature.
11:53
